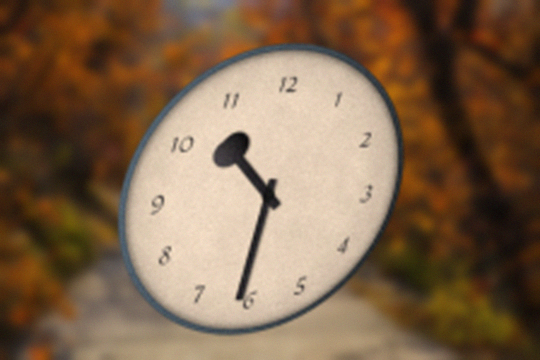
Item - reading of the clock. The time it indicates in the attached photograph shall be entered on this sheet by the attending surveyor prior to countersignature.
10:31
